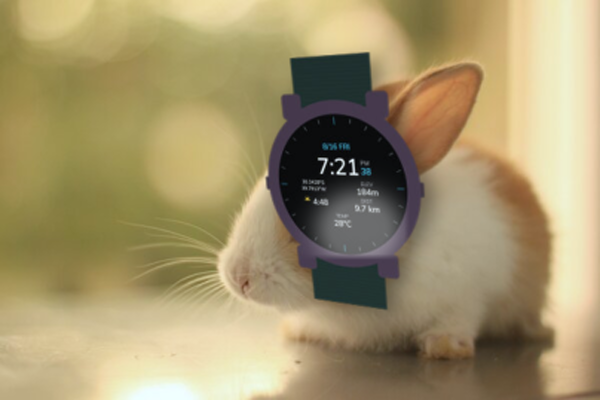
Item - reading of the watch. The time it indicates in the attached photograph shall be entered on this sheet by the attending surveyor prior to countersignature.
7:21
